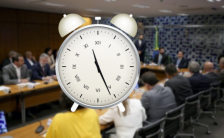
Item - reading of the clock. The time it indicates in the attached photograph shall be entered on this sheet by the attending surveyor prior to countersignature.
11:26
